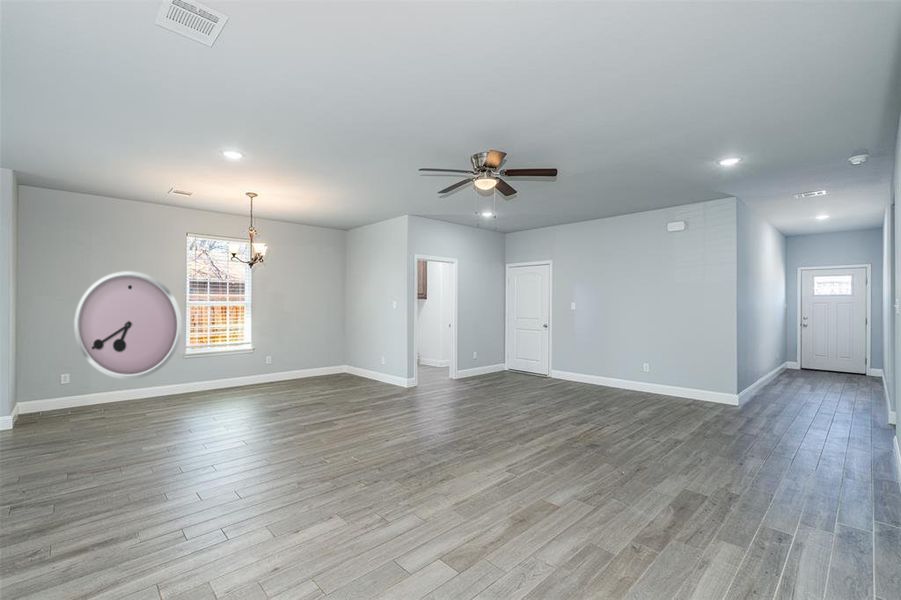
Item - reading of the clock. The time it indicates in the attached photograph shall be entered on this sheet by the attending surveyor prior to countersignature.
6:39
